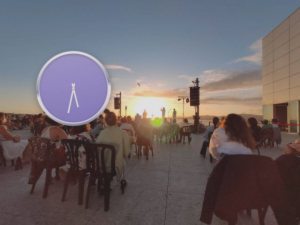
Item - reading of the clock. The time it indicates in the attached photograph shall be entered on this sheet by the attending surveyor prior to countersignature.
5:32
